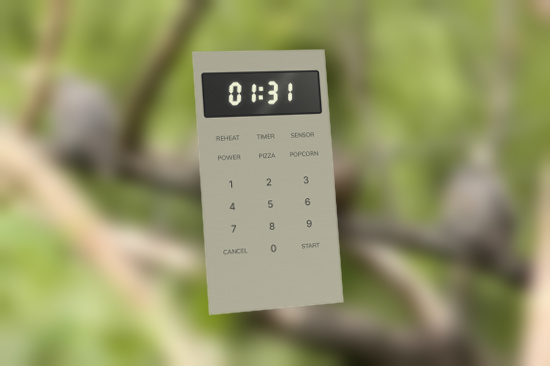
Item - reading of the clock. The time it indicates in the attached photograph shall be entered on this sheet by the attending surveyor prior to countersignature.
1:31
